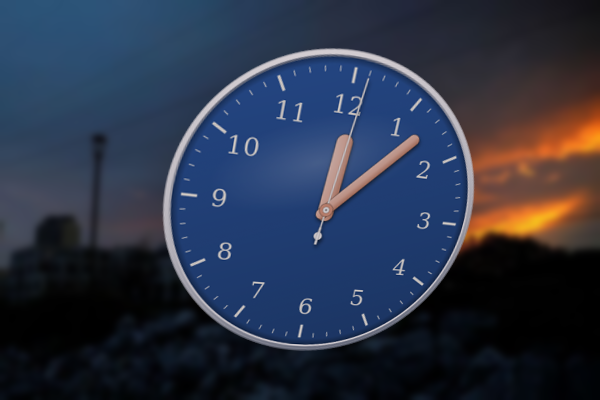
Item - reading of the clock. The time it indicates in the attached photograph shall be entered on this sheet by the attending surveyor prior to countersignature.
12:07:01
